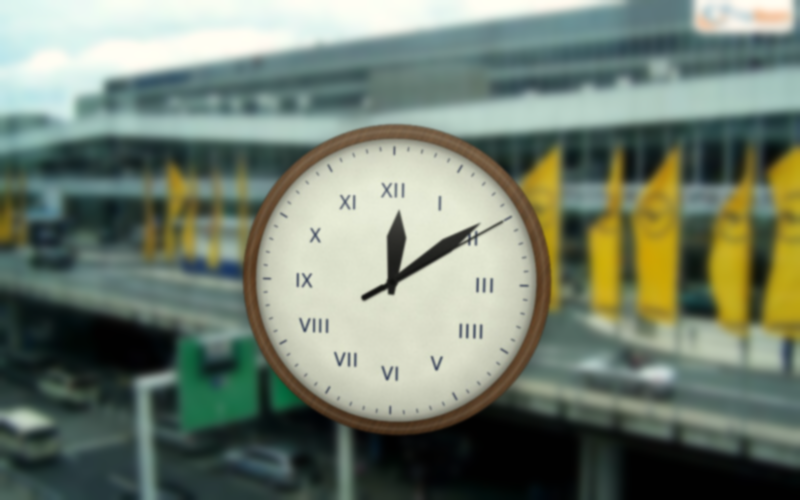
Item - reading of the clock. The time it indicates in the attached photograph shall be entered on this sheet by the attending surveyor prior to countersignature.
12:09:10
